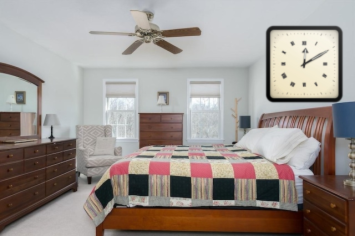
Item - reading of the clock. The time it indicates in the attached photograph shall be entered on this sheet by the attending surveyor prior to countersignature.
12:10
